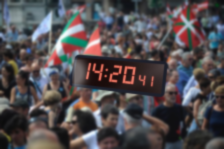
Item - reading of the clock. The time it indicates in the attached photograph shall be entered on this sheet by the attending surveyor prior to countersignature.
14:20:41
